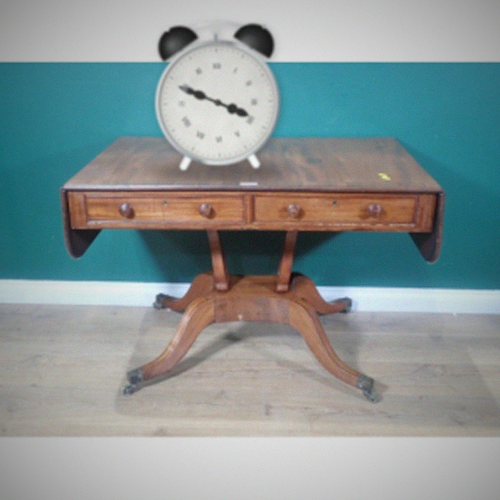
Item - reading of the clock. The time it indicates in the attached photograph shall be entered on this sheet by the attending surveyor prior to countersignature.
3:49
